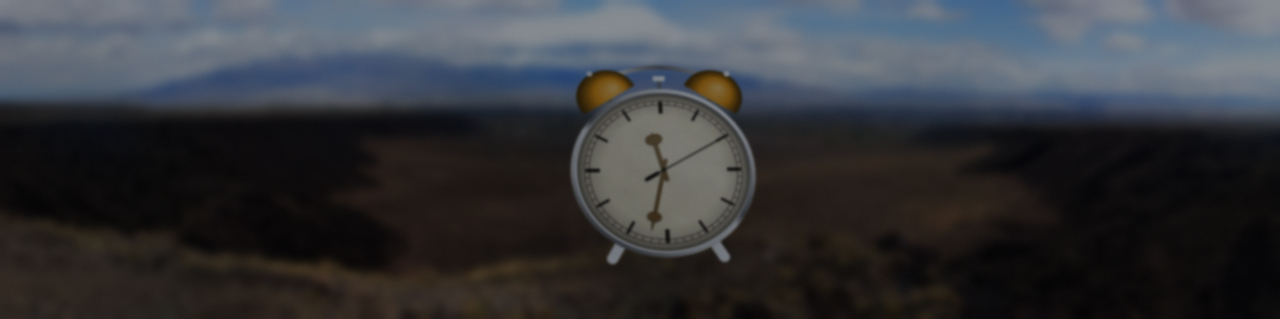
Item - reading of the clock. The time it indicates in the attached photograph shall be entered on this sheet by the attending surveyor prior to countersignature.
11:32:10
